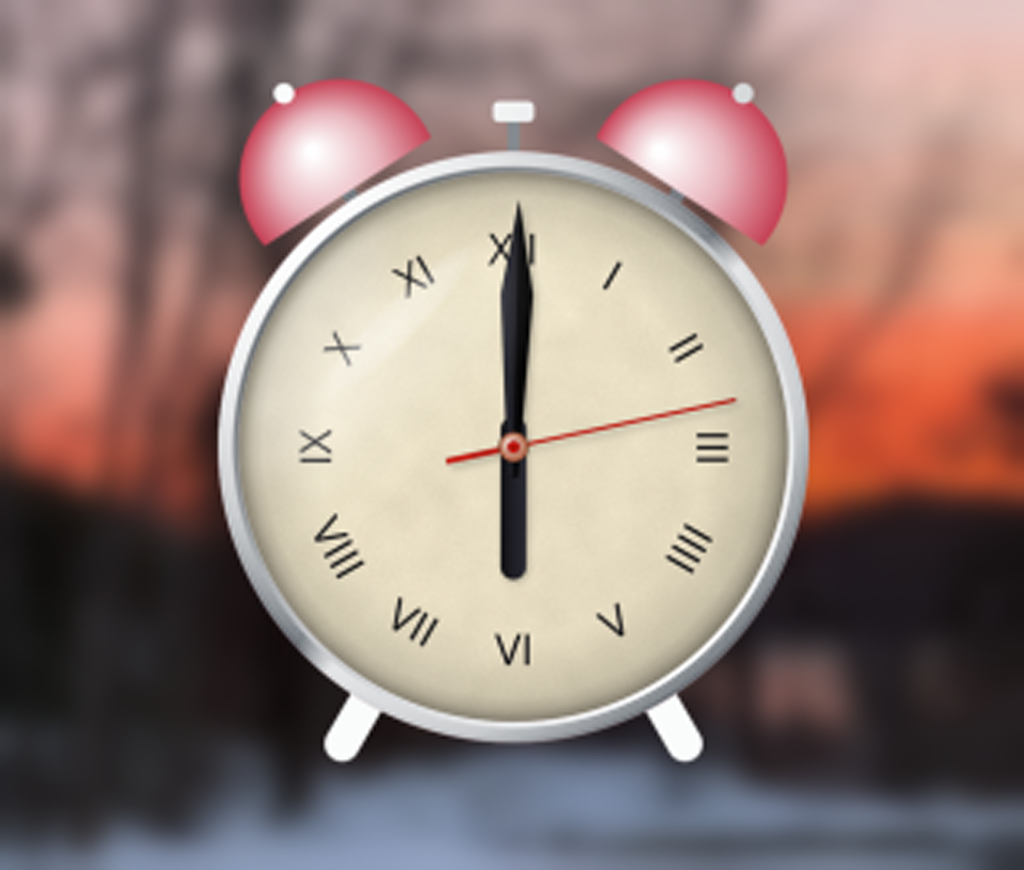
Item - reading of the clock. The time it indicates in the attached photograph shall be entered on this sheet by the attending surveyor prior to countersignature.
6:00:13
